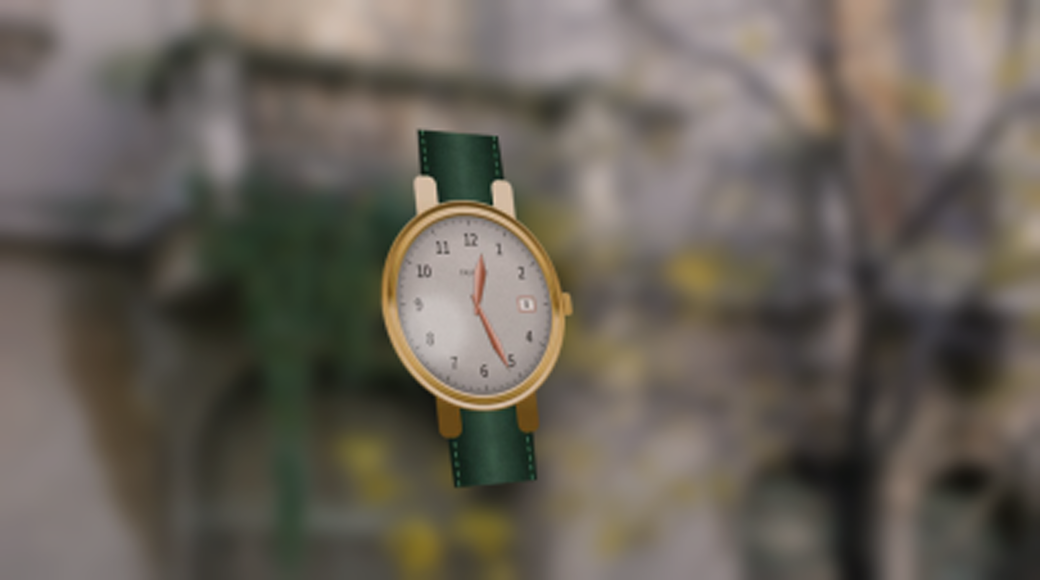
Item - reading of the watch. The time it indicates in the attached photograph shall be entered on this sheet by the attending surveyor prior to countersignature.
12:26
